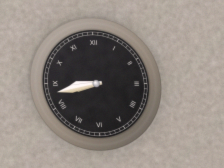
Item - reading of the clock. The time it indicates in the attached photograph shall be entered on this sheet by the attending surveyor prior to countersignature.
8:43
